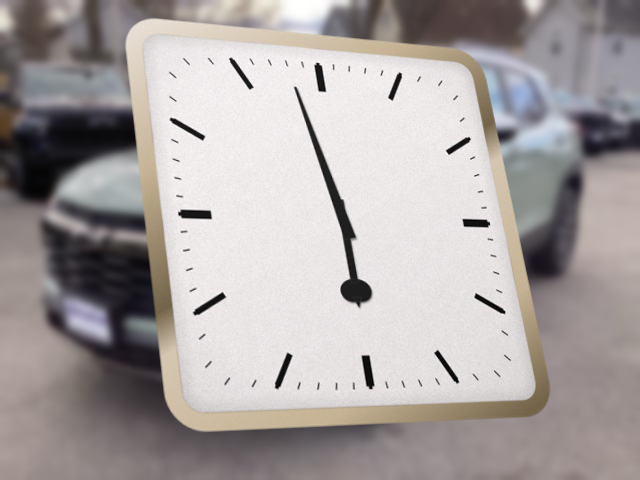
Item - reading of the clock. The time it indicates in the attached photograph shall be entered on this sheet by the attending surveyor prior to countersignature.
5:58
